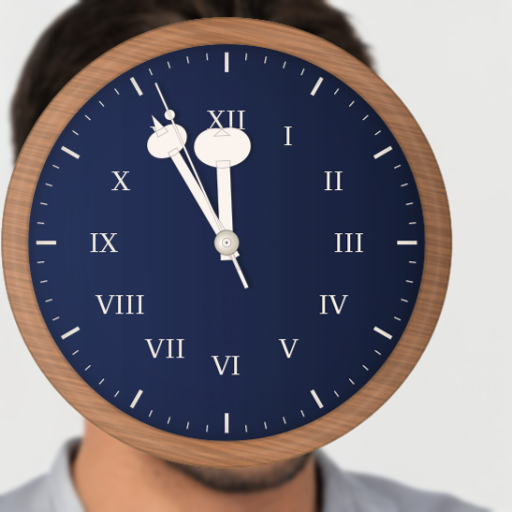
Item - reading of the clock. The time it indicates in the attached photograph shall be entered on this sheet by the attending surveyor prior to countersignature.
11:54:56
